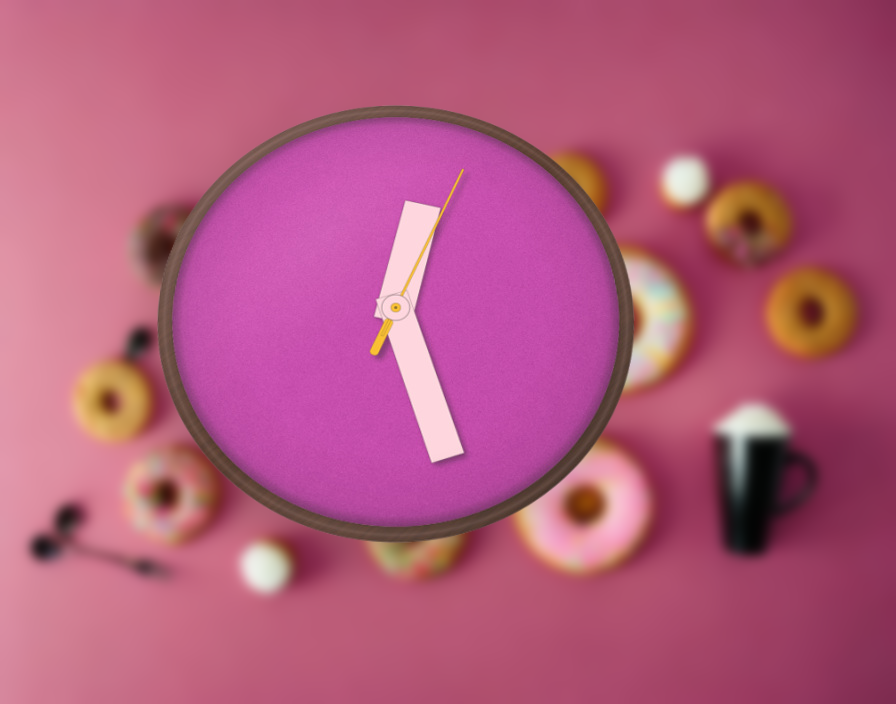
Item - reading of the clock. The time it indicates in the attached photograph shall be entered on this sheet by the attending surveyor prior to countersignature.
12:27:04
